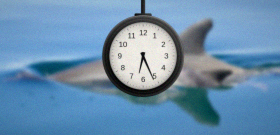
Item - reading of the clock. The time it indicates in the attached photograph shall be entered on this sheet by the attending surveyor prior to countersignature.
6:26
